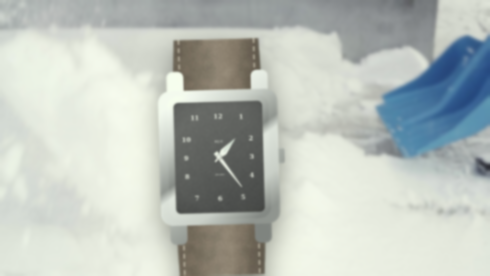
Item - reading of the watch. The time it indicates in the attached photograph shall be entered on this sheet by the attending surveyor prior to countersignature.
1:24
